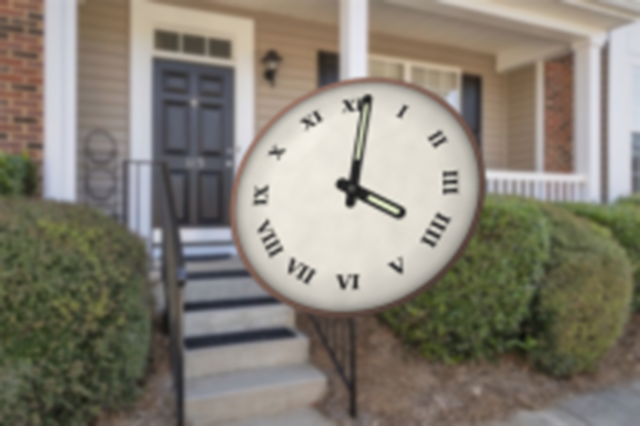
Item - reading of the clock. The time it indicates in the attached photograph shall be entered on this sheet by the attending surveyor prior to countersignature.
4:01
